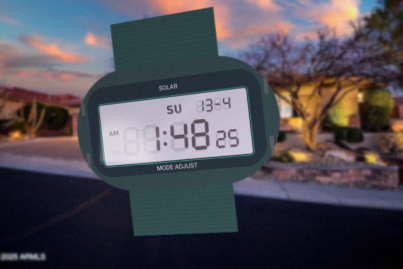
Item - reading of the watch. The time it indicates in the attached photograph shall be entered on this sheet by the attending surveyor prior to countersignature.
1:48:25
